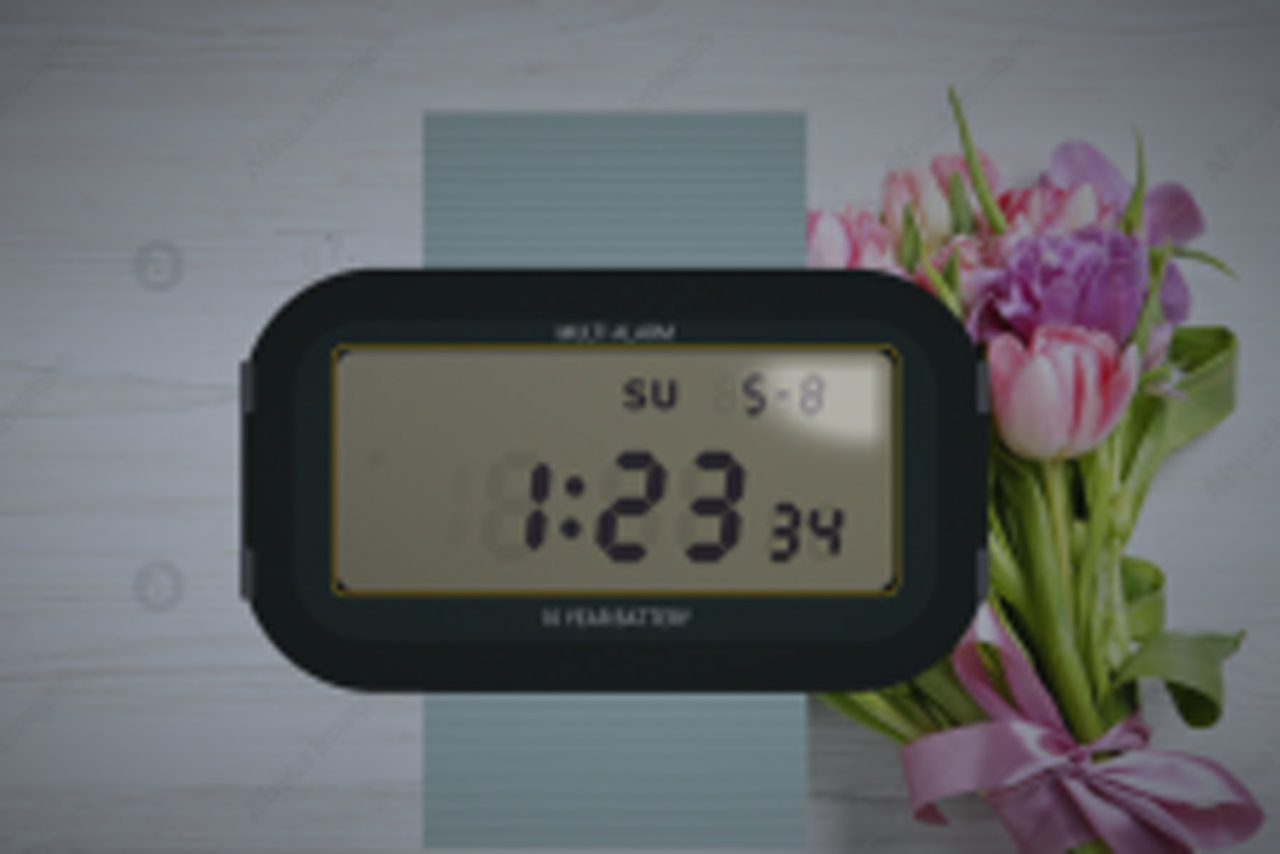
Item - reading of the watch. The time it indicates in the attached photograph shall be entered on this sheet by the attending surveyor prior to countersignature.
1:23:34
